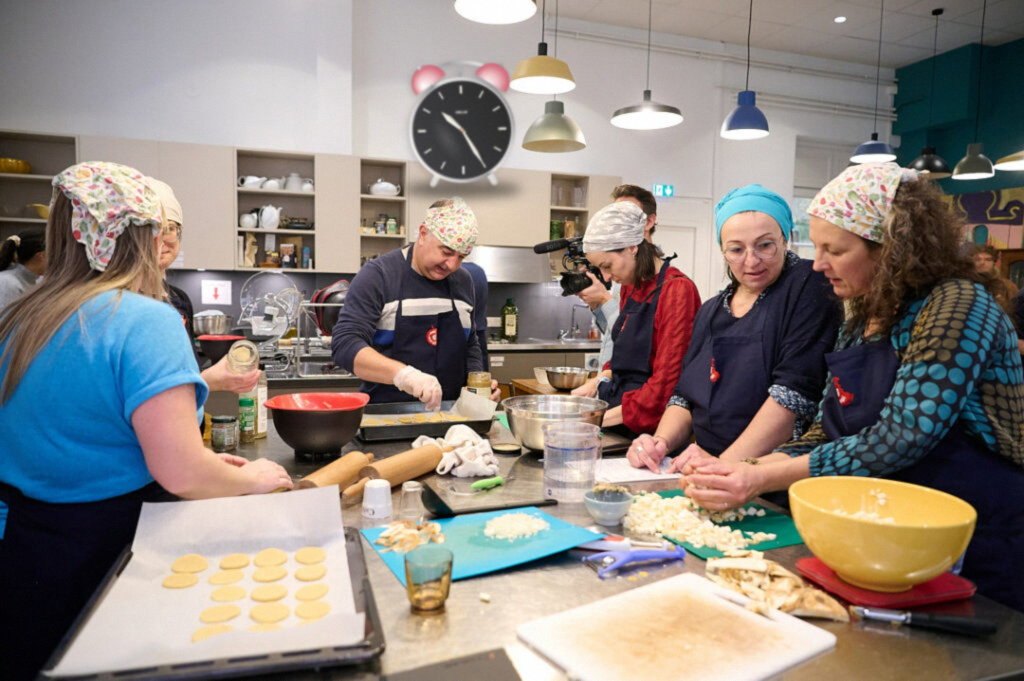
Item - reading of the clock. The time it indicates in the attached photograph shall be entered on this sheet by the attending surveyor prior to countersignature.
10:25
